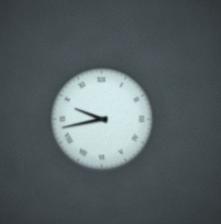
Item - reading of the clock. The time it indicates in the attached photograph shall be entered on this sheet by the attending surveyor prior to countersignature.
9:43
